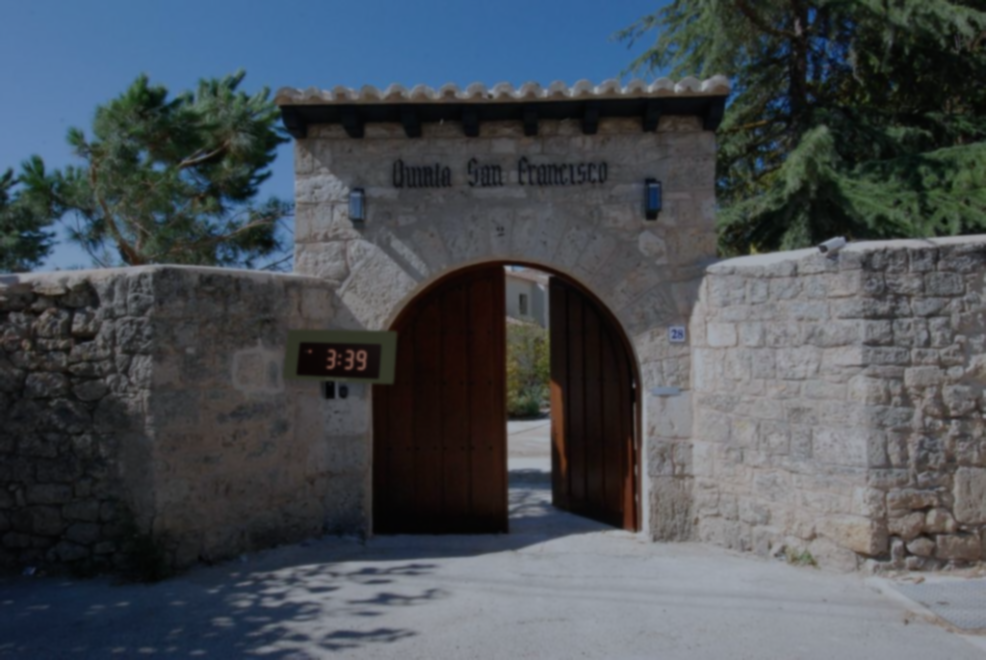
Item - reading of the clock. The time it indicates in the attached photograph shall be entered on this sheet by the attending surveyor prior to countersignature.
3:39
